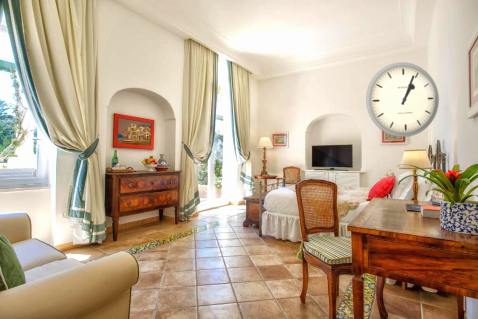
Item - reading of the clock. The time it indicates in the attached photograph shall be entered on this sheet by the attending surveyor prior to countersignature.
1:04
